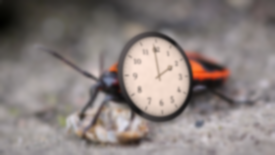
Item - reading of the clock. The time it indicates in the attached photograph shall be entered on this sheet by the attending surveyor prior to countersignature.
1:59
